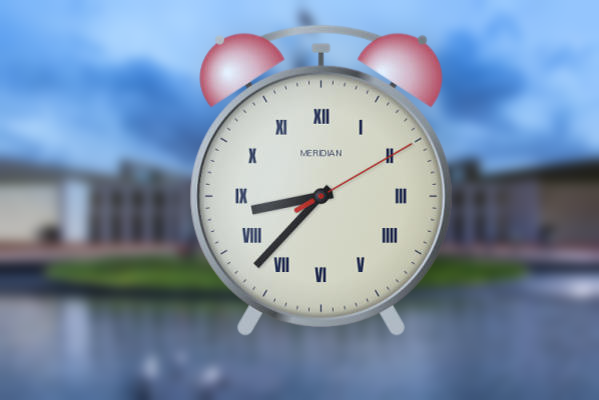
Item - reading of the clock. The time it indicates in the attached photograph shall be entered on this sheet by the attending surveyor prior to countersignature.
8:37:10
